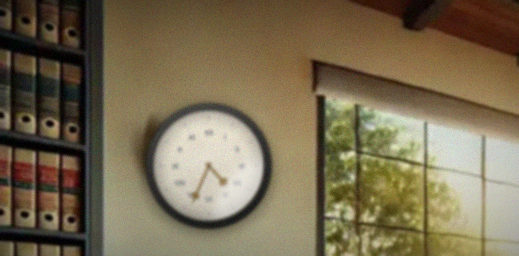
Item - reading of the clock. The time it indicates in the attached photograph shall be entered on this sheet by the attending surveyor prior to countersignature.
4:34
